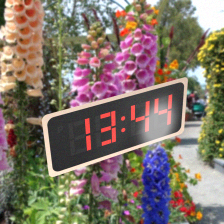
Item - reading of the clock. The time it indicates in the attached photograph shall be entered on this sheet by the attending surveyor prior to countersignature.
13:44
